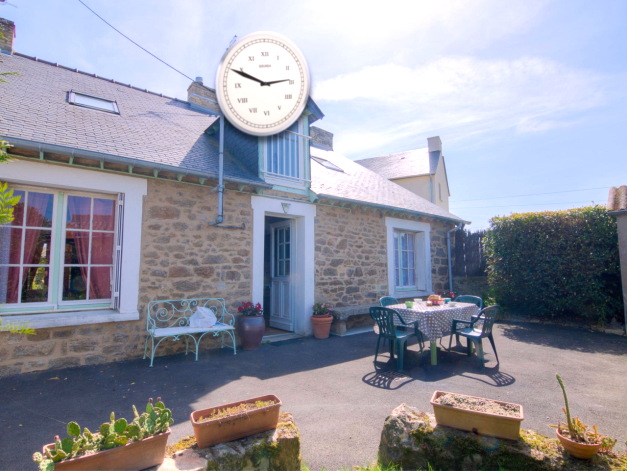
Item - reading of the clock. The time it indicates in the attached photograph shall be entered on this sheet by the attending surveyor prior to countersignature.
2:49
